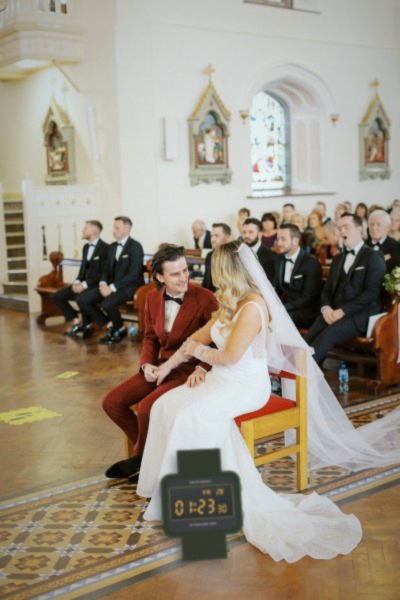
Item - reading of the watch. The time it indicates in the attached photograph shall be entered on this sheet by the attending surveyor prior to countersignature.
1:23
